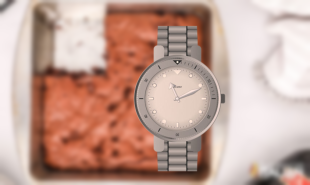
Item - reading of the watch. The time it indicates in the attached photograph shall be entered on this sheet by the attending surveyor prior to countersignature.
11:11
